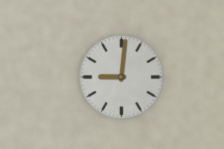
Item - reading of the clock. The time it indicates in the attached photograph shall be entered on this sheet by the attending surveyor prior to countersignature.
9:01
